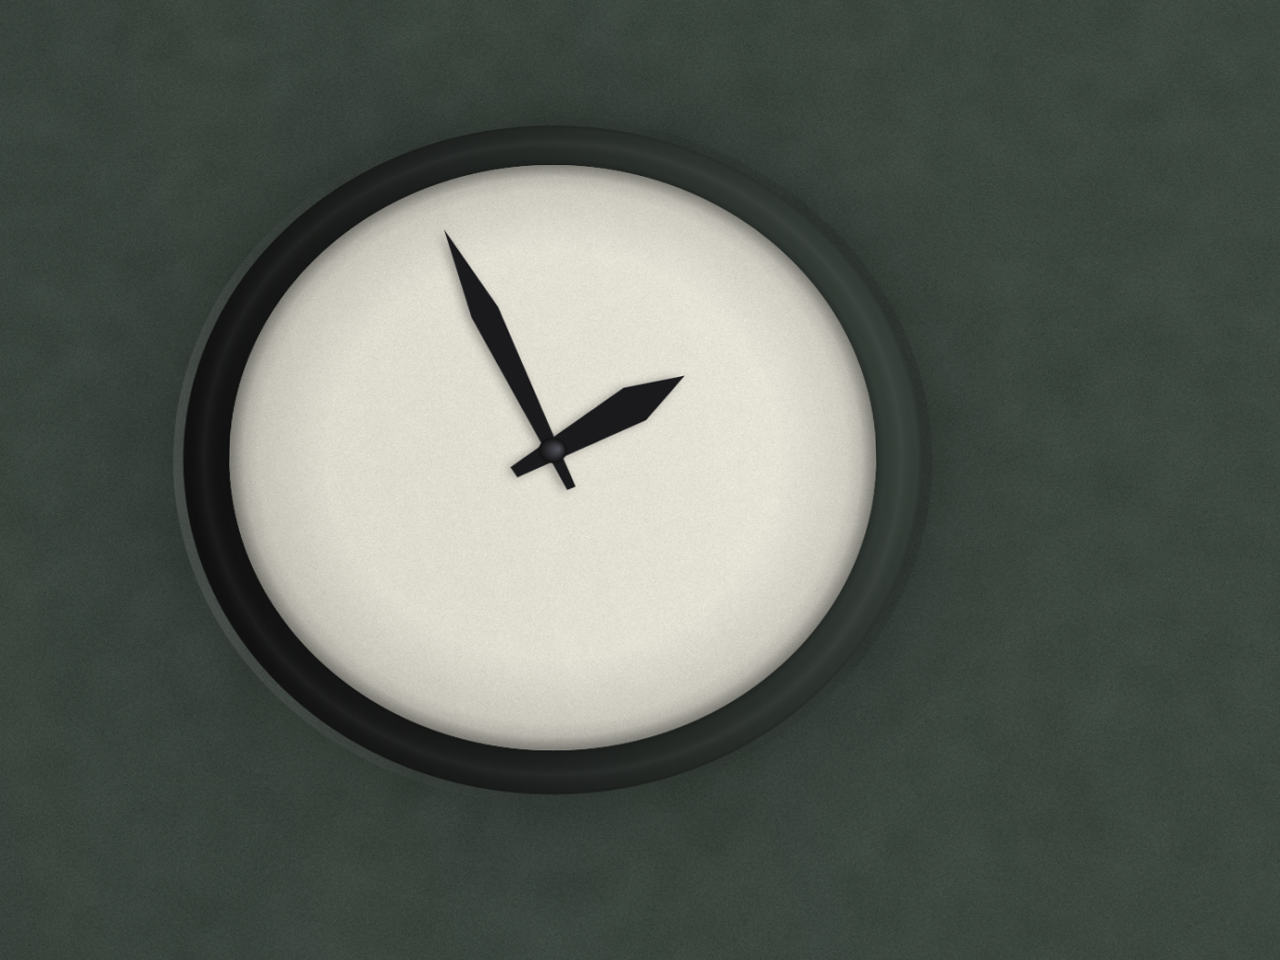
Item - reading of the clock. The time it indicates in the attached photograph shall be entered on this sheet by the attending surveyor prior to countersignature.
1:56
